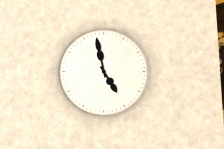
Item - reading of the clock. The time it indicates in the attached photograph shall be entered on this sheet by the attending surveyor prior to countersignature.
4:58
